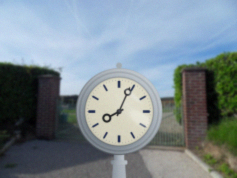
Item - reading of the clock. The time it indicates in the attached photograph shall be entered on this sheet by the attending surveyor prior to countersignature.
8:04
